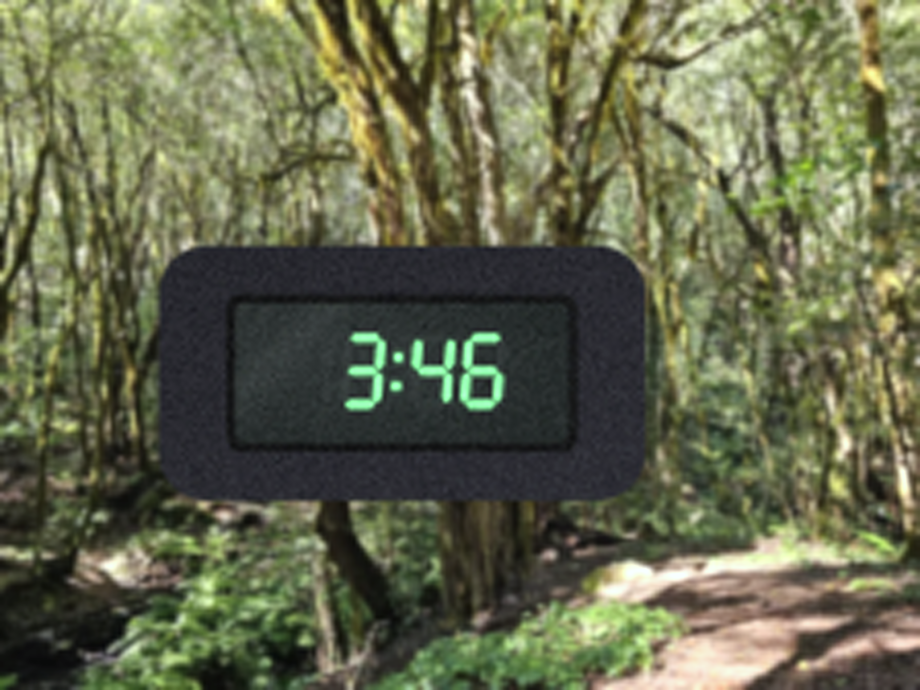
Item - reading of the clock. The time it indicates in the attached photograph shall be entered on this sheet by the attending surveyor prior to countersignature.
3:46
